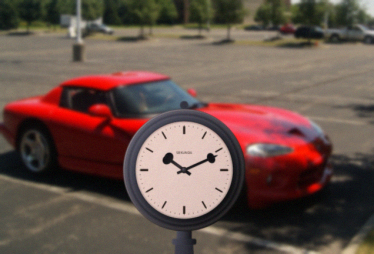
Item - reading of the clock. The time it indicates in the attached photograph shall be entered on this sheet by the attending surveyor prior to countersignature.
10:11
